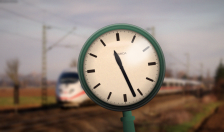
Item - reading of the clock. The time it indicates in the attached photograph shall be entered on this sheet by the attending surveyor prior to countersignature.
11:27
